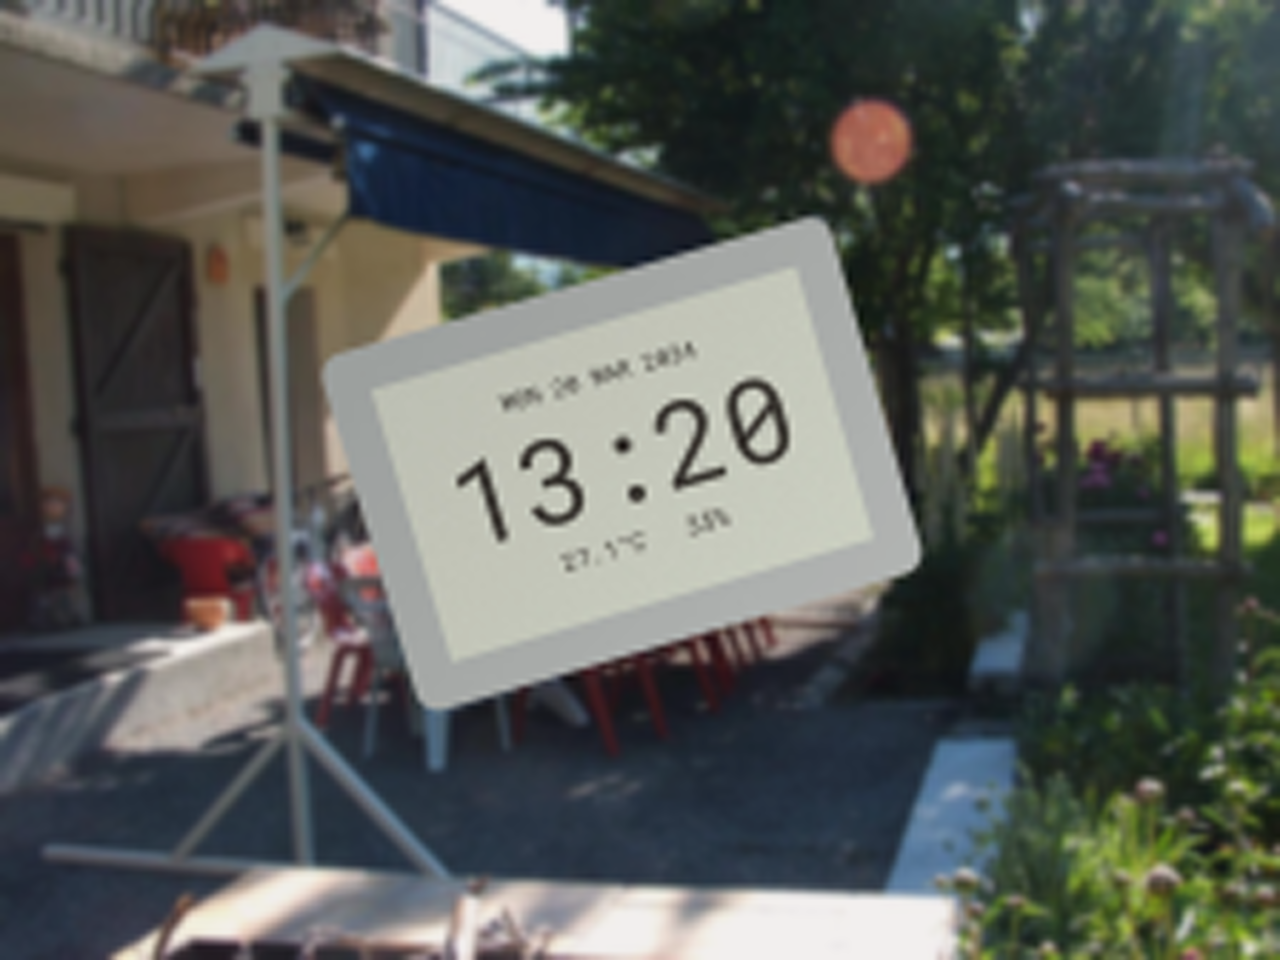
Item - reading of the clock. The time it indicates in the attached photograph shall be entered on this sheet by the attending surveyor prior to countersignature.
13:20
